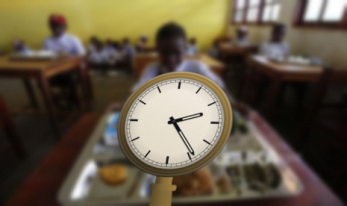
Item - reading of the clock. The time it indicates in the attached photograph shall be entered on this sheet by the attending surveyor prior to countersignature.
2:24
